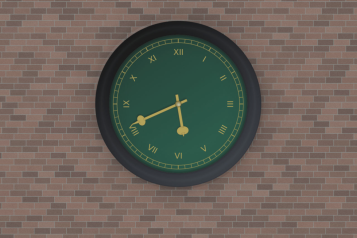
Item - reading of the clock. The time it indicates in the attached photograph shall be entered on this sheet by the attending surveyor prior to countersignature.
5:41
